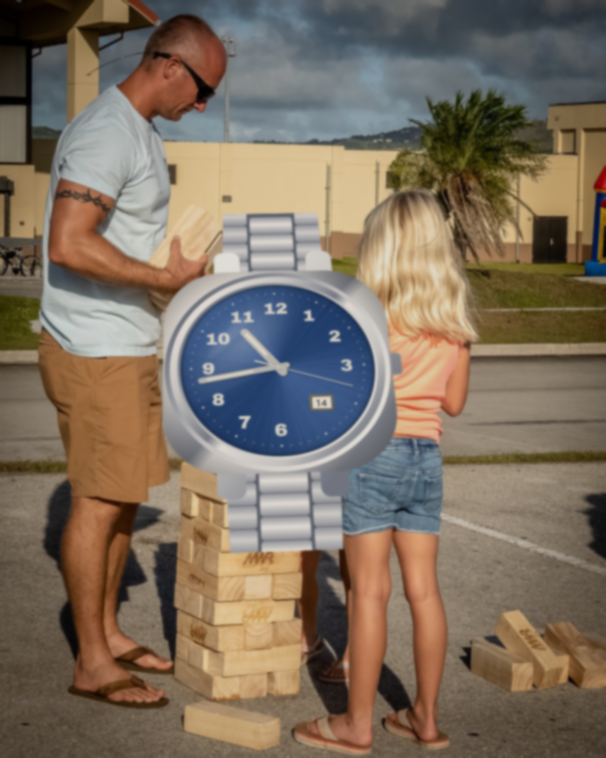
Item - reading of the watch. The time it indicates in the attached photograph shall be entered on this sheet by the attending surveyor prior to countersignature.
10:43:18
